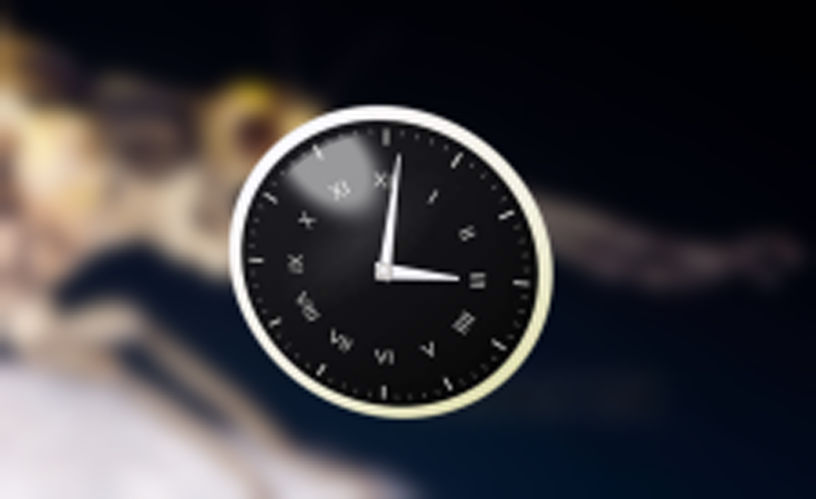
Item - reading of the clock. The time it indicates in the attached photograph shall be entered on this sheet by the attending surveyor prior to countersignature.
3:01
